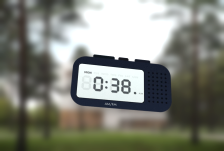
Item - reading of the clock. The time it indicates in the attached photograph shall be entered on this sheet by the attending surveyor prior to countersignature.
0:38
